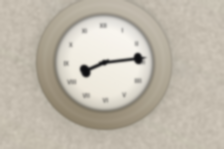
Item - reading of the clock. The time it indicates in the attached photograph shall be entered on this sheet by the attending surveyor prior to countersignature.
8:14
